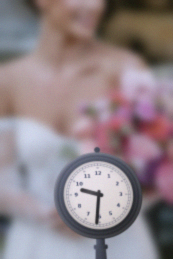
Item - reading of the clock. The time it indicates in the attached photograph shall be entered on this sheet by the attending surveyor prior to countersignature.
9:31
